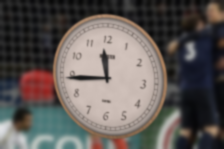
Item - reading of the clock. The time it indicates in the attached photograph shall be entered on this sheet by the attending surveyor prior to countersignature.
11:44
